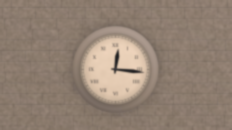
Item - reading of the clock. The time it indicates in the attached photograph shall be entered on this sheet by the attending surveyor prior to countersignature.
12:16
